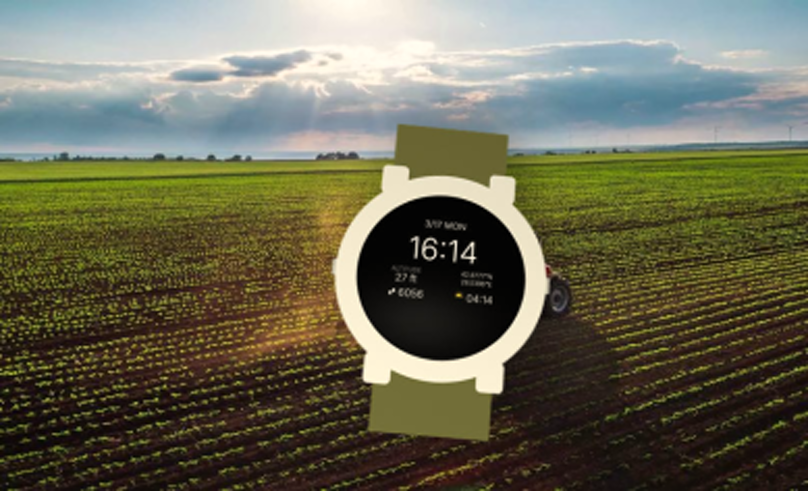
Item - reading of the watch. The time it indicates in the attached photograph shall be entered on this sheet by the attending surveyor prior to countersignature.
16:14
